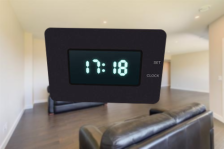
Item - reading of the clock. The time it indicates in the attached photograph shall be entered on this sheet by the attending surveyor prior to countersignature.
17:18
